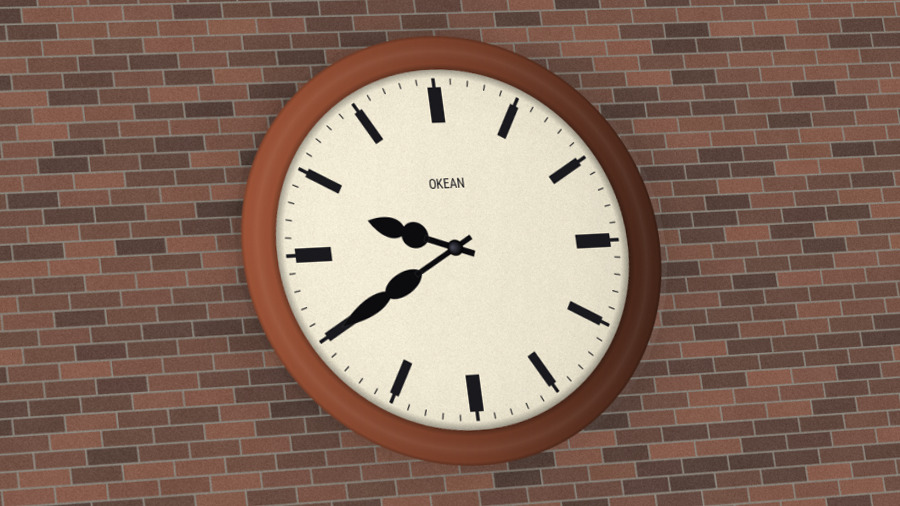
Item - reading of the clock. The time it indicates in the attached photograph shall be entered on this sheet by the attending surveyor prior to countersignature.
9:40
